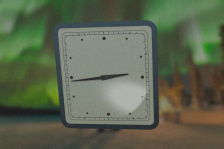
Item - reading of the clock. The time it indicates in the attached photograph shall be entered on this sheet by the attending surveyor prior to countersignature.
2:44
